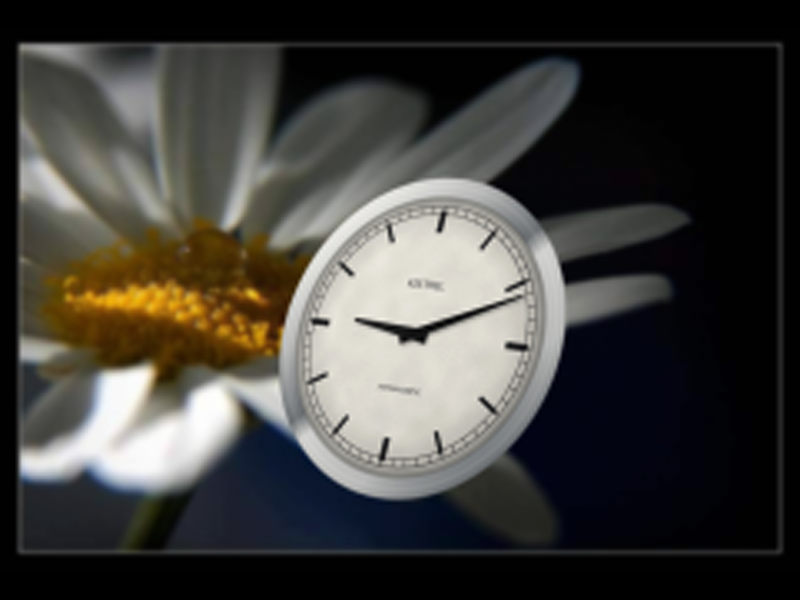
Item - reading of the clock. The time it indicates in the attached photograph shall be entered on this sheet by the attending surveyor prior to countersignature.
9:11
